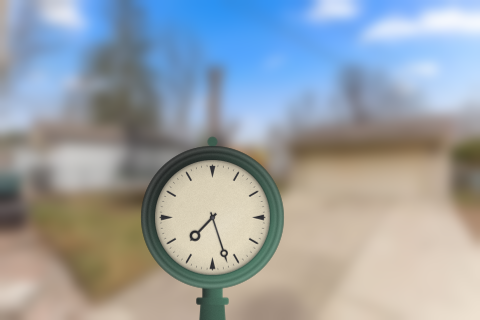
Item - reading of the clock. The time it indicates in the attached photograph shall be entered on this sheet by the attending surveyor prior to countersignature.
7:27
